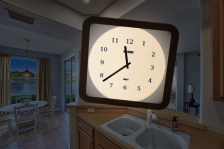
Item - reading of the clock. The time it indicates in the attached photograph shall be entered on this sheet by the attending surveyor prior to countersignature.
11:38
